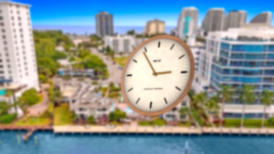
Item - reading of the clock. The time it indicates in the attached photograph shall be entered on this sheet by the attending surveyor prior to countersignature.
2:54
